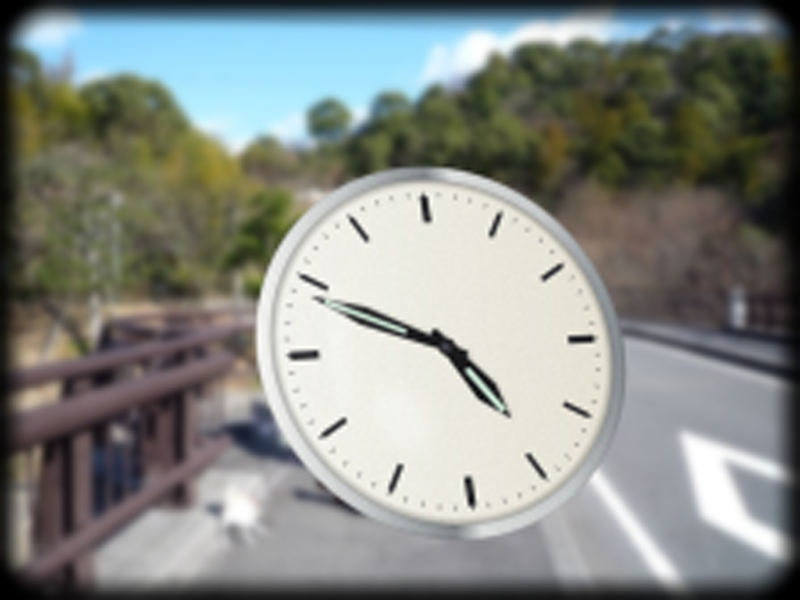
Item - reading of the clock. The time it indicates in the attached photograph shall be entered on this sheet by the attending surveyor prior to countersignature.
4:49
